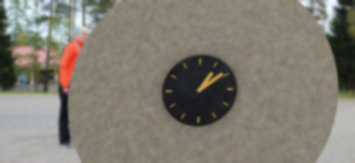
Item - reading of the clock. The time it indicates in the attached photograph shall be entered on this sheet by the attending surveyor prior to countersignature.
1:09
